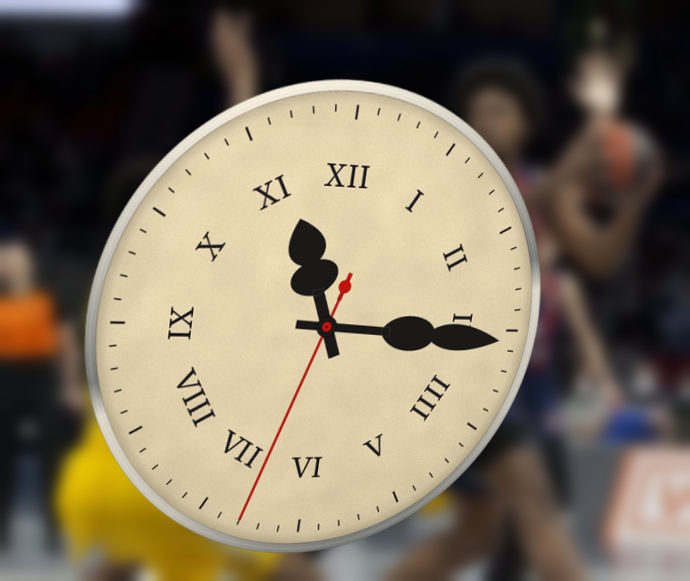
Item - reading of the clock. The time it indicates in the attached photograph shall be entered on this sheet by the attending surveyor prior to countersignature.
11:15:33
